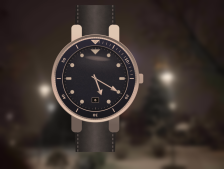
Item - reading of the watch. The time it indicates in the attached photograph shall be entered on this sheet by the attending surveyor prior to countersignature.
5:20
